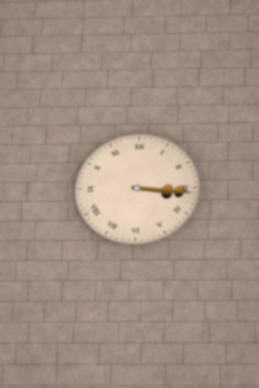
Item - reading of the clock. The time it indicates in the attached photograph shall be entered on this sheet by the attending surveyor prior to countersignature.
3:16
